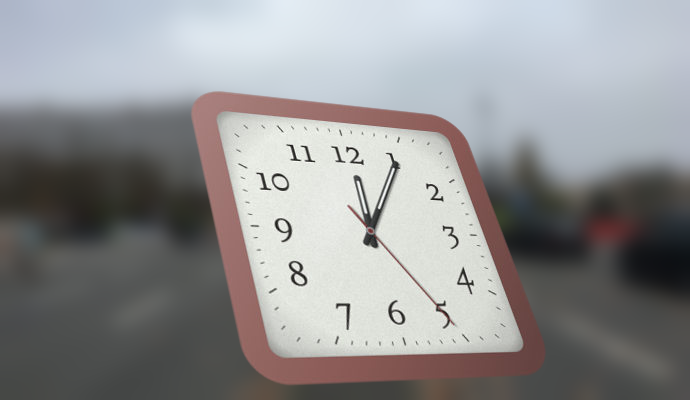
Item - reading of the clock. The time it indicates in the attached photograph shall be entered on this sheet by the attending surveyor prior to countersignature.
12:05:25
